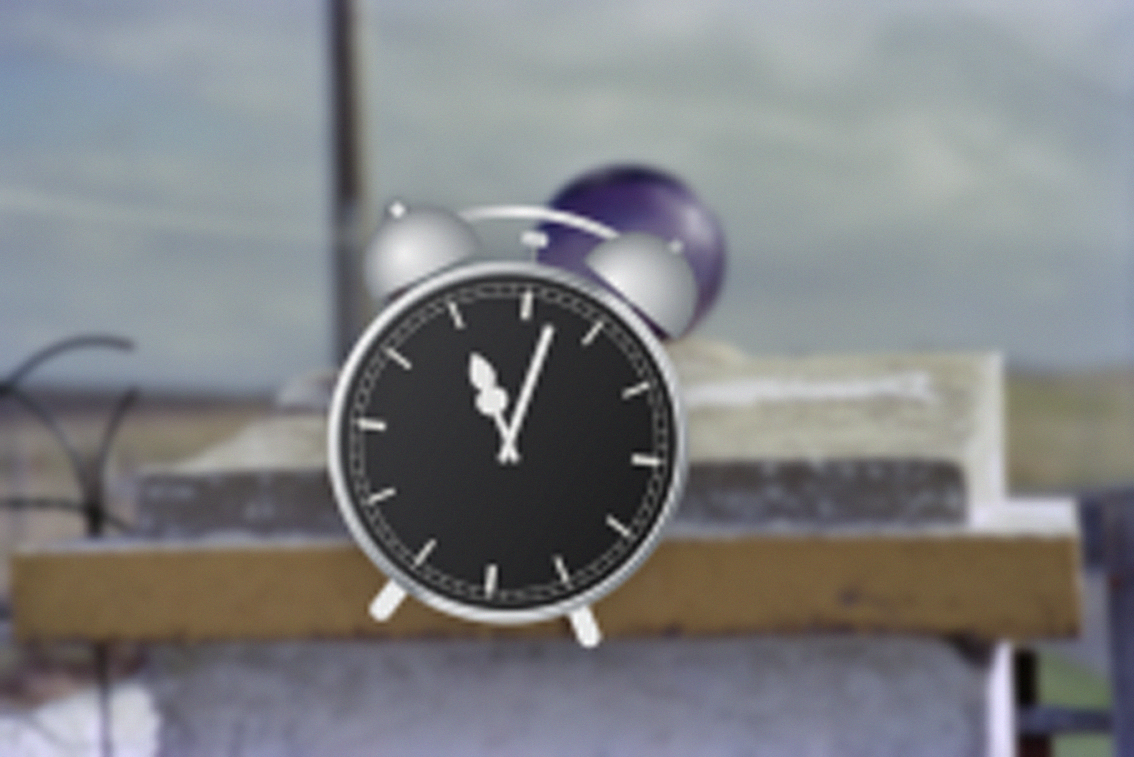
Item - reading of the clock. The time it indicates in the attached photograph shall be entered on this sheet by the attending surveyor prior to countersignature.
11:02
